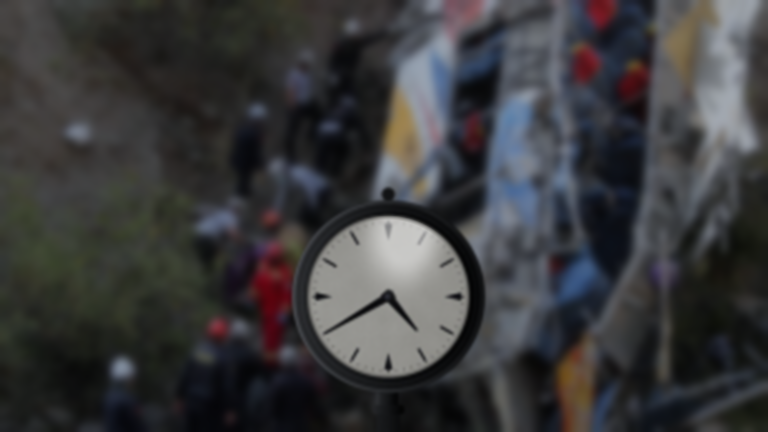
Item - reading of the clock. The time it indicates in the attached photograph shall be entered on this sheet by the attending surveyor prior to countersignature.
4:40
